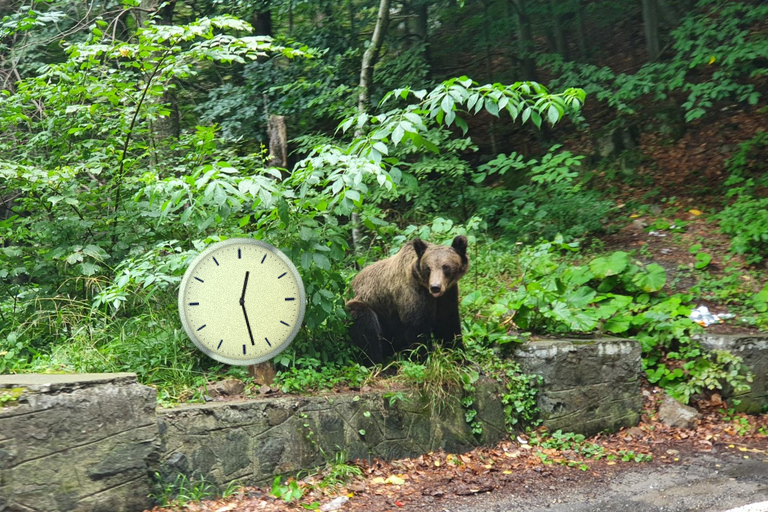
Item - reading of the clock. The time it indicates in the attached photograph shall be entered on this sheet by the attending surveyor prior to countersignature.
12:28
